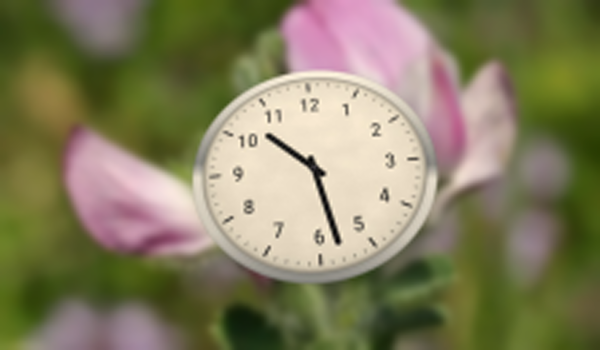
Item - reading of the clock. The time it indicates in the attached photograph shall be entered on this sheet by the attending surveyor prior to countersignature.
10:28
